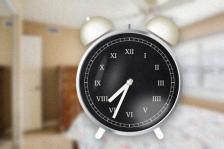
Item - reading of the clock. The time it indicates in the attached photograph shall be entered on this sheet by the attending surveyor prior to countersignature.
7:34
